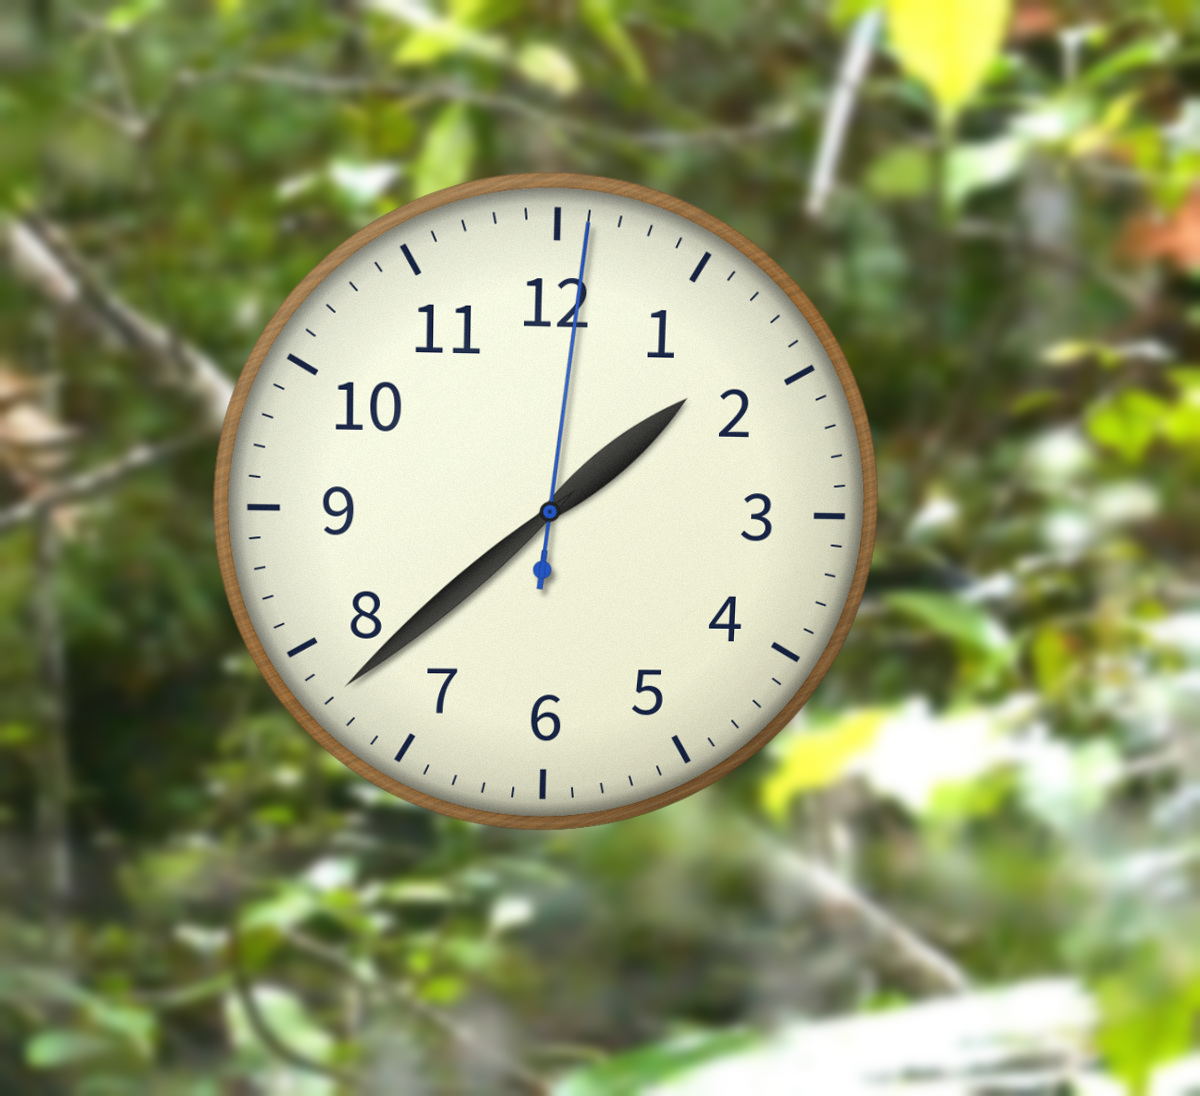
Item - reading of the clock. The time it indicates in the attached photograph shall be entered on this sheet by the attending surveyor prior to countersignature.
1:38:01
